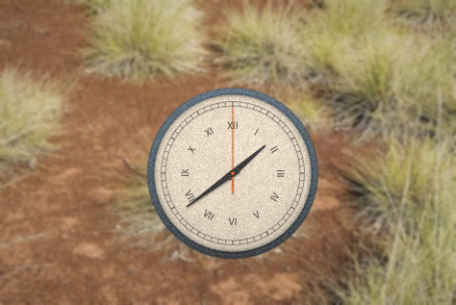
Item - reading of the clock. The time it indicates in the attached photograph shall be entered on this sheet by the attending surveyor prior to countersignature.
1:39:00
